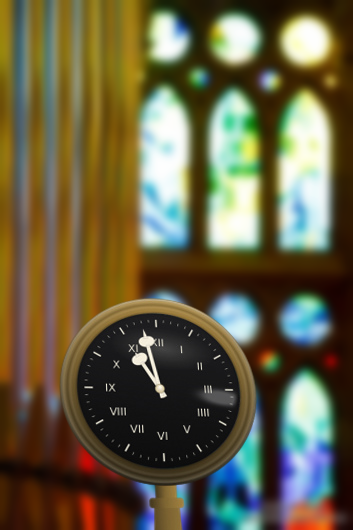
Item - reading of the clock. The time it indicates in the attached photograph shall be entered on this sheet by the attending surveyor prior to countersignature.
10:58
